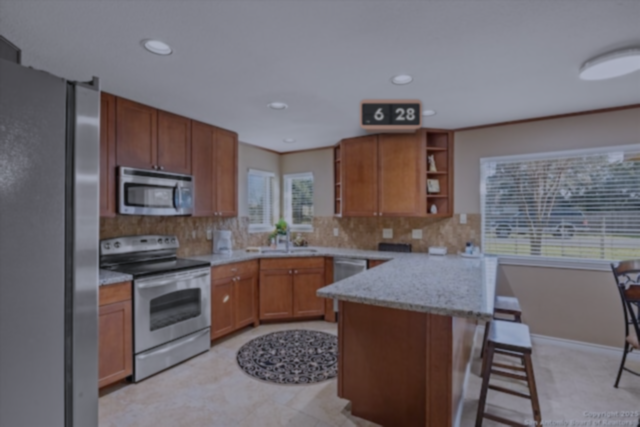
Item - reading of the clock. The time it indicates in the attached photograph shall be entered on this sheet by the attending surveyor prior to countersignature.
6:28
